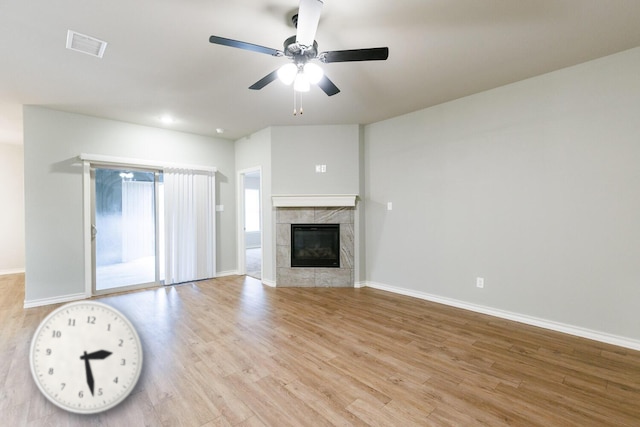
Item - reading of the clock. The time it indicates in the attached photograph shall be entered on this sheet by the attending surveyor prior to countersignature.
2:27
